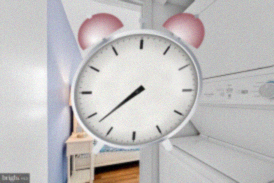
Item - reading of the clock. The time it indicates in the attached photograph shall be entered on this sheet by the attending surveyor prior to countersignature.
7:38
